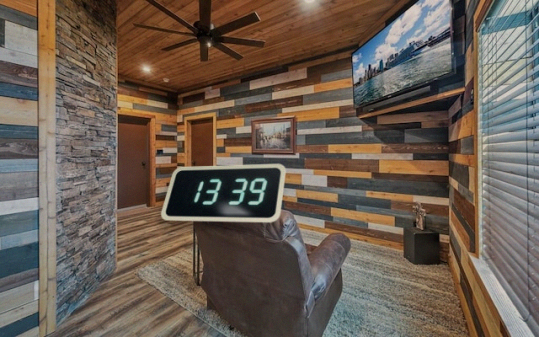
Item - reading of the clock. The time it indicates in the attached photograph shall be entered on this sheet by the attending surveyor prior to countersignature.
13:39
